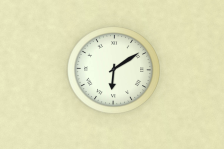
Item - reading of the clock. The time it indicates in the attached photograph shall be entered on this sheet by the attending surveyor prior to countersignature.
6:09
